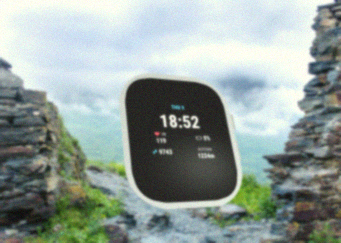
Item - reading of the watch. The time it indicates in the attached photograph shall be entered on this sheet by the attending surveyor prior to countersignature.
18:52
